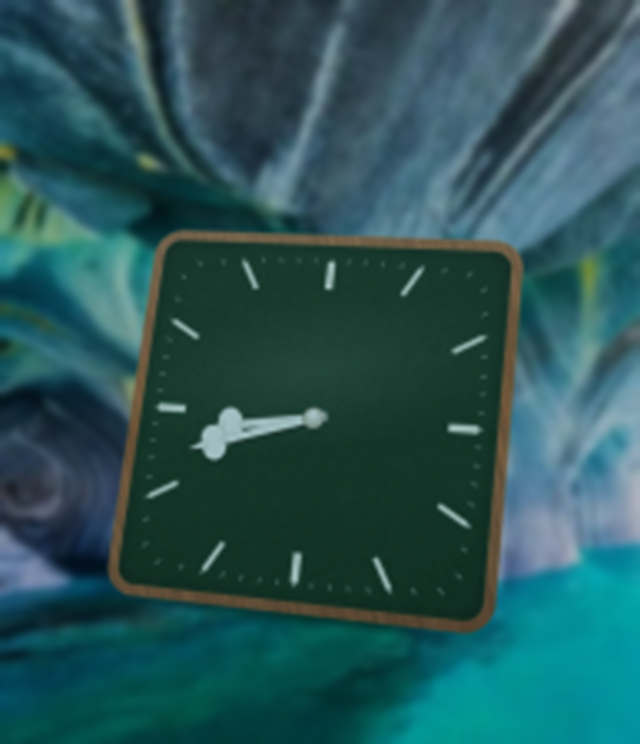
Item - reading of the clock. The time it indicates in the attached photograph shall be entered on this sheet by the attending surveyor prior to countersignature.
8:42
